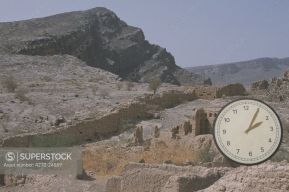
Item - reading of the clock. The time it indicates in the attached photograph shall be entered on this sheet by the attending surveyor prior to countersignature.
2:05
